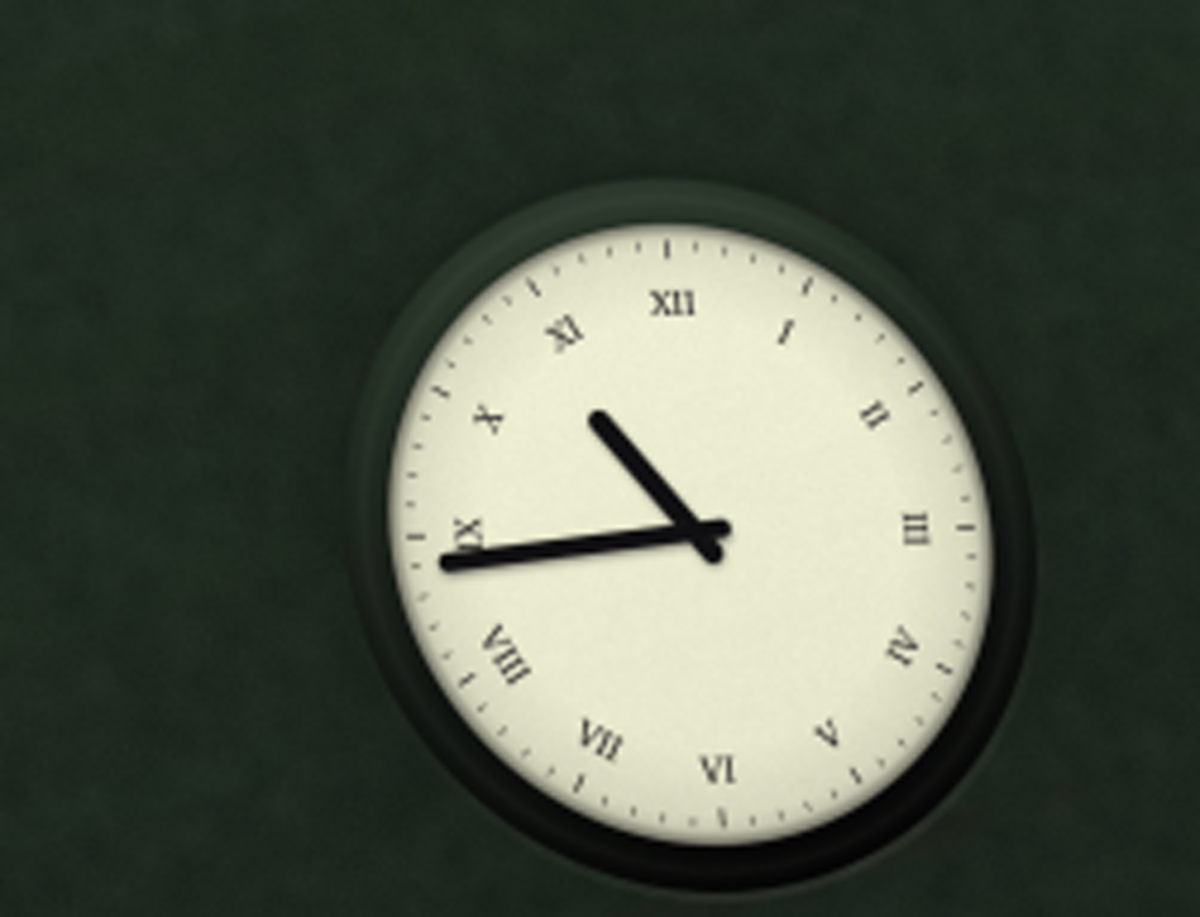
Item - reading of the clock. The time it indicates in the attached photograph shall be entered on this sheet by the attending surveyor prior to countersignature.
10:44
